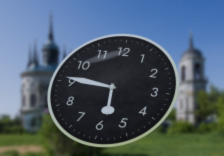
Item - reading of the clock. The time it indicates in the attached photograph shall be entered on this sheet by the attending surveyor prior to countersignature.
5:46
